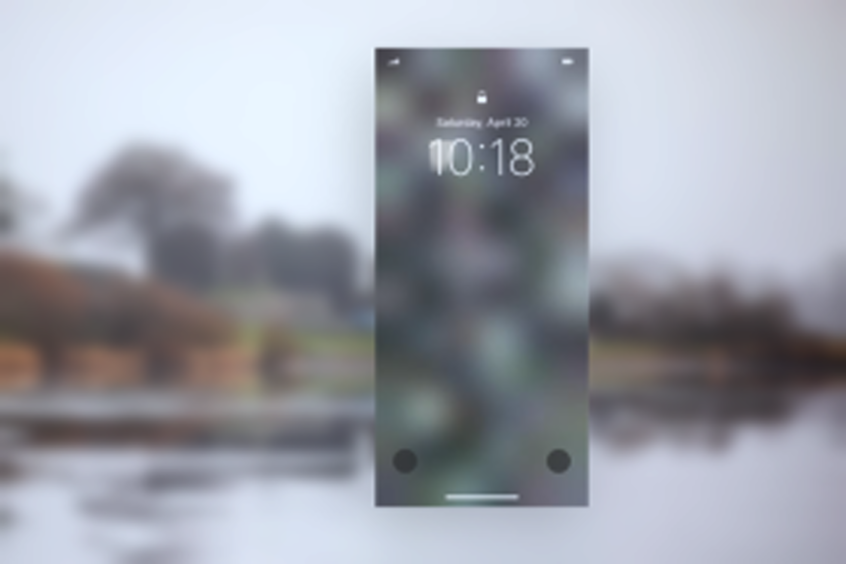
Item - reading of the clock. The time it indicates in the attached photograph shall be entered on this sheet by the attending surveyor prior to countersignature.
10:18
